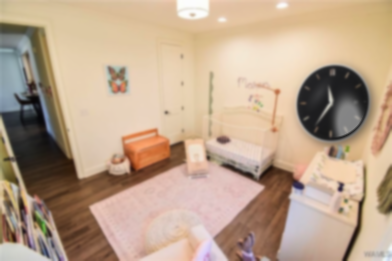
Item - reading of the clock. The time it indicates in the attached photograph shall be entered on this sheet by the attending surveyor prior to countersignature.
11:36
